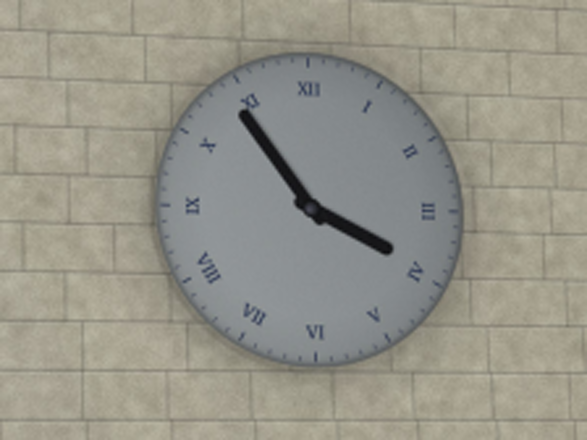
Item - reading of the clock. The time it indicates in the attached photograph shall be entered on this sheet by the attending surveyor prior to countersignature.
3:54
